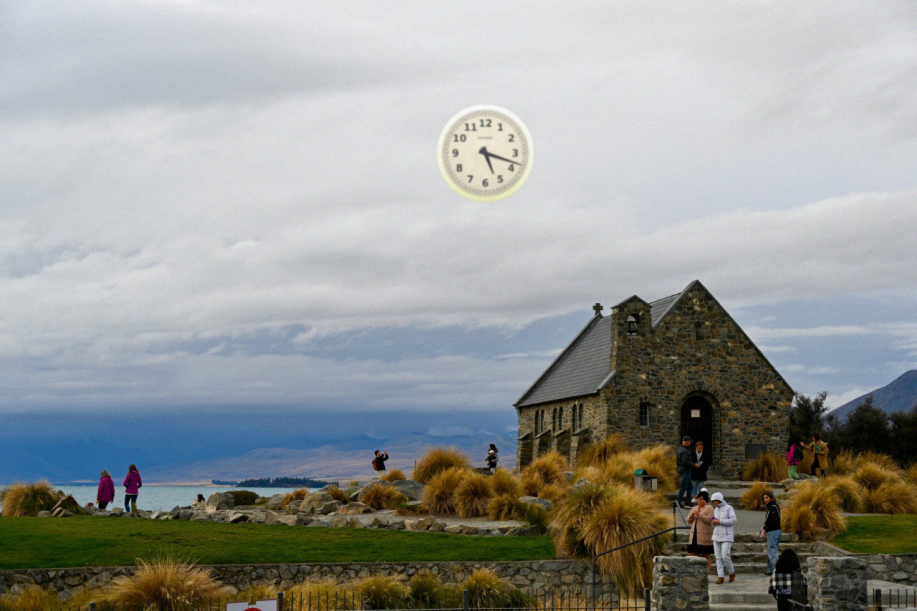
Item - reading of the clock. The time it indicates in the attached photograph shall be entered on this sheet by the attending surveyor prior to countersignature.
5:18
